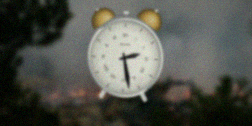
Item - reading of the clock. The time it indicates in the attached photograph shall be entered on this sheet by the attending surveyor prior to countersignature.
2:28
